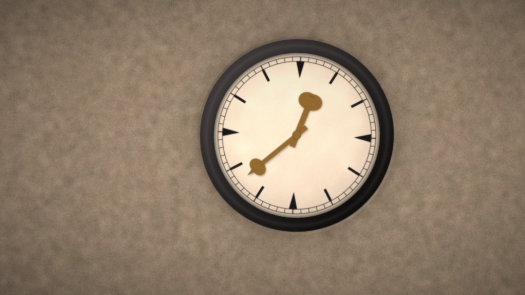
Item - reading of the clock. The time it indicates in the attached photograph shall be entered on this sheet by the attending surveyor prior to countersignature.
12:38
